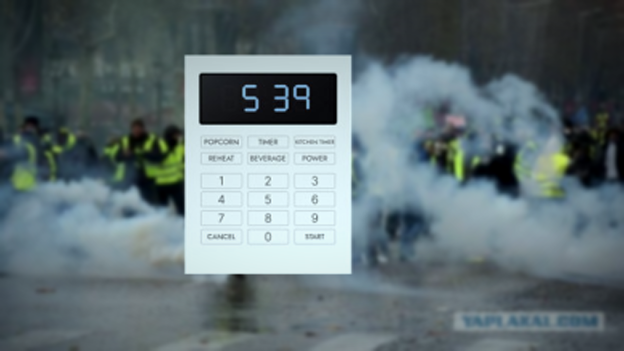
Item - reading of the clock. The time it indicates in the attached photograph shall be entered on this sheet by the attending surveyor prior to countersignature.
5:39
